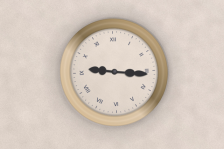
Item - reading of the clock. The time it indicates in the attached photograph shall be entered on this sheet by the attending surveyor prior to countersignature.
9:16
